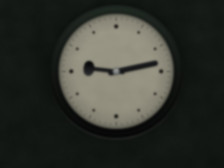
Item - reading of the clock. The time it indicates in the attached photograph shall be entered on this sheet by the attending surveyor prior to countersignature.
9:13
